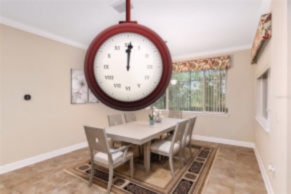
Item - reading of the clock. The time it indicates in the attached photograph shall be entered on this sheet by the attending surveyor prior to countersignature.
12:01
